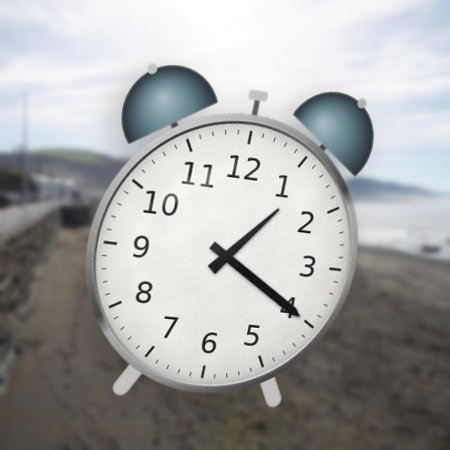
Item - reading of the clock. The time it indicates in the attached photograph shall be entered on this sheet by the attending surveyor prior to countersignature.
1:20
